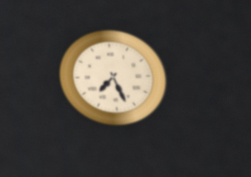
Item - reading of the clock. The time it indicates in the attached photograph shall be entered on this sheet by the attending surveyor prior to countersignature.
7:27
